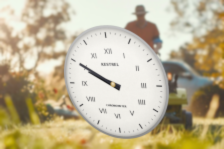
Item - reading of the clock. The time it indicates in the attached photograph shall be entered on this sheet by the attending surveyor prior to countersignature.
9:50
